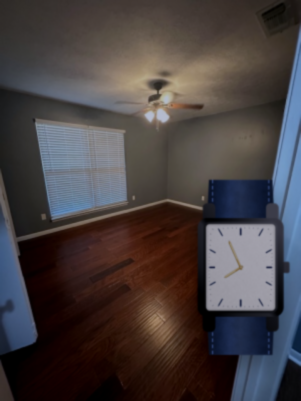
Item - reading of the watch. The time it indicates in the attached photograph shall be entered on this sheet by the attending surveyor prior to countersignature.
7:56
